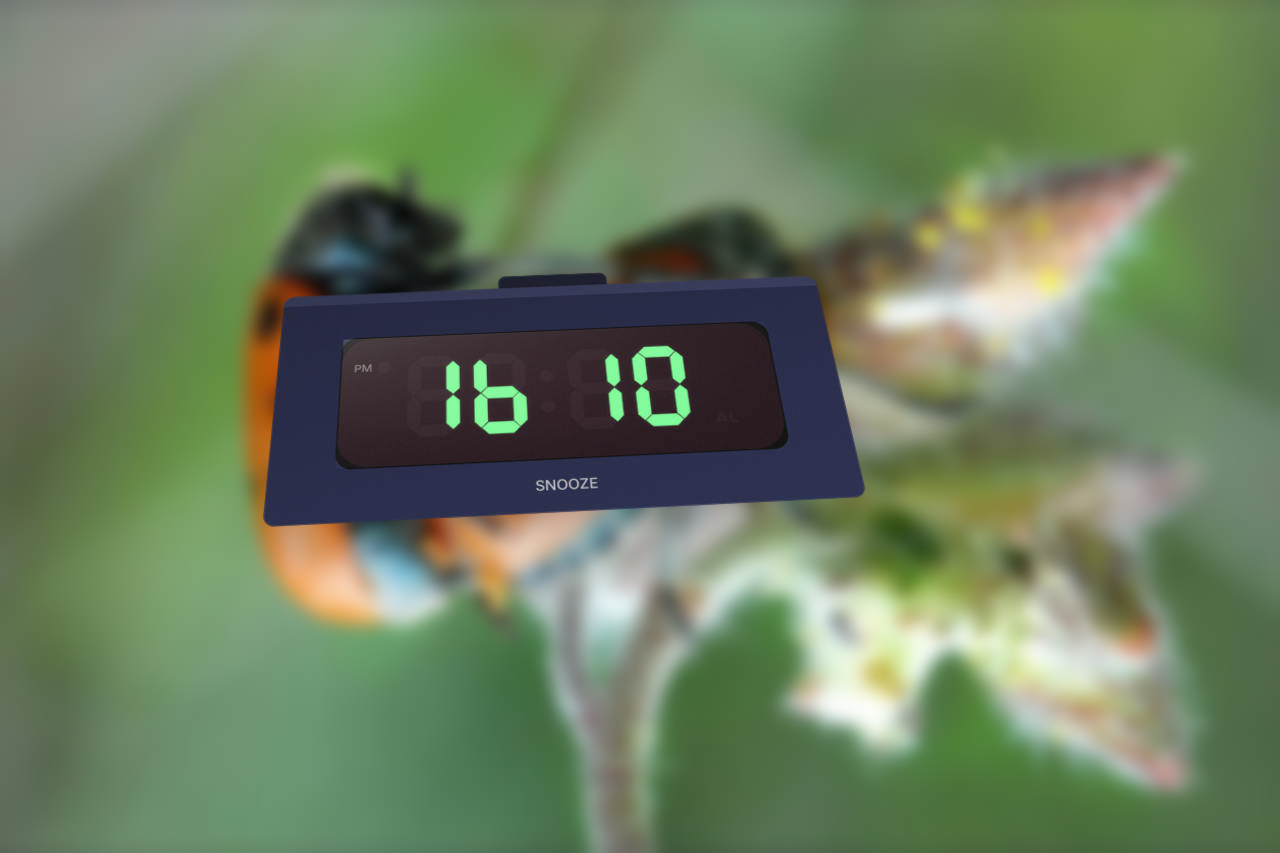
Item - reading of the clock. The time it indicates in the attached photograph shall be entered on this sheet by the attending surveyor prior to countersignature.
16:10
